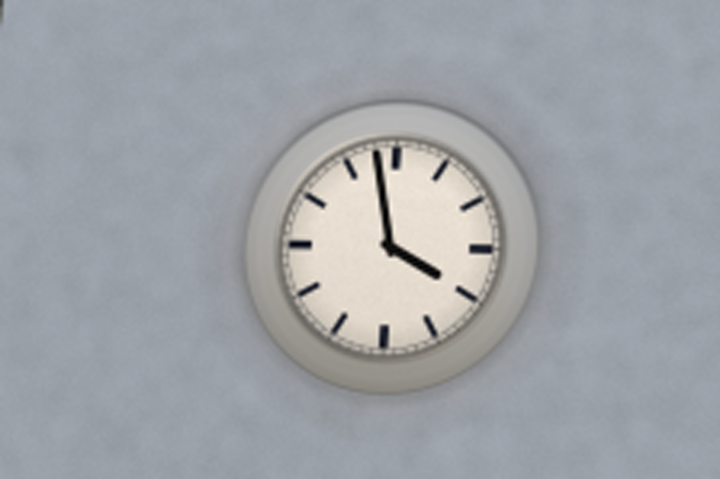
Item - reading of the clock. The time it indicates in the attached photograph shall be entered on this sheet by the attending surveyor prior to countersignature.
3:58
